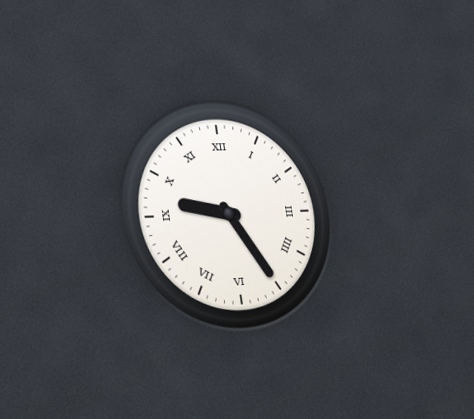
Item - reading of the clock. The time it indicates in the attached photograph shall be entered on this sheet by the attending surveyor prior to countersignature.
9:25
